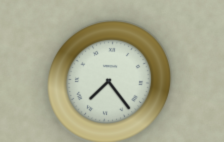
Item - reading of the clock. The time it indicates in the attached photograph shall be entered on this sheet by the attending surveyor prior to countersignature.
7:23
